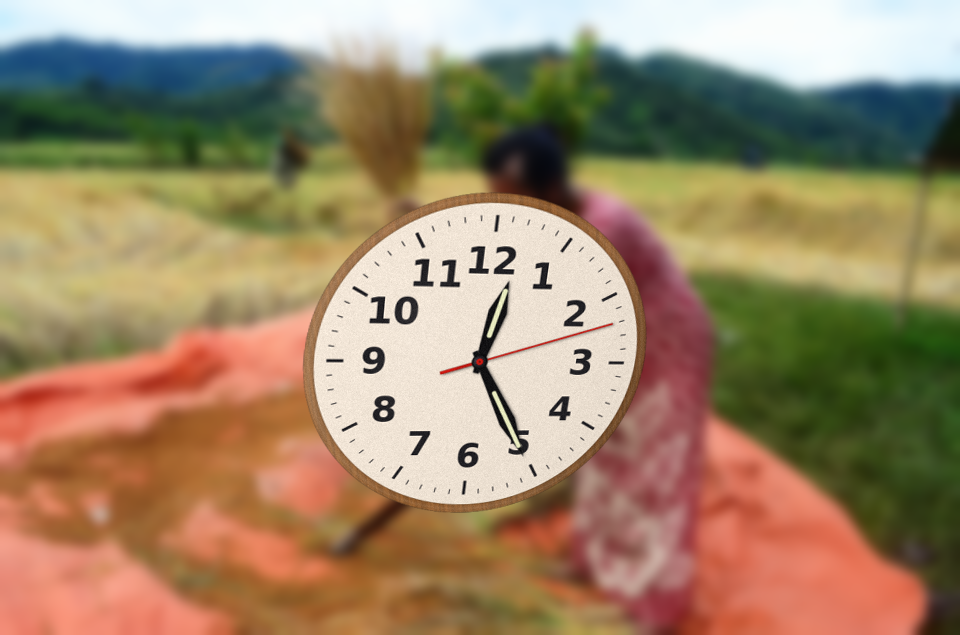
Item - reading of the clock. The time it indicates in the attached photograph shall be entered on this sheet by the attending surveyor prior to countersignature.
12:25:12
